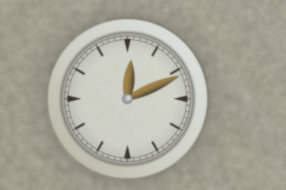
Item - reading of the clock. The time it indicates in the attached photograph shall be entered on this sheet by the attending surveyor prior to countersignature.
12:11
